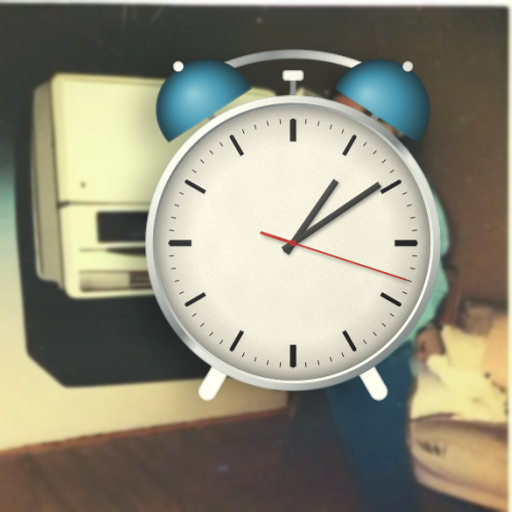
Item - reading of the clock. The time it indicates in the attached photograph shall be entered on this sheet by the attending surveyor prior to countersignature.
1:09:18
